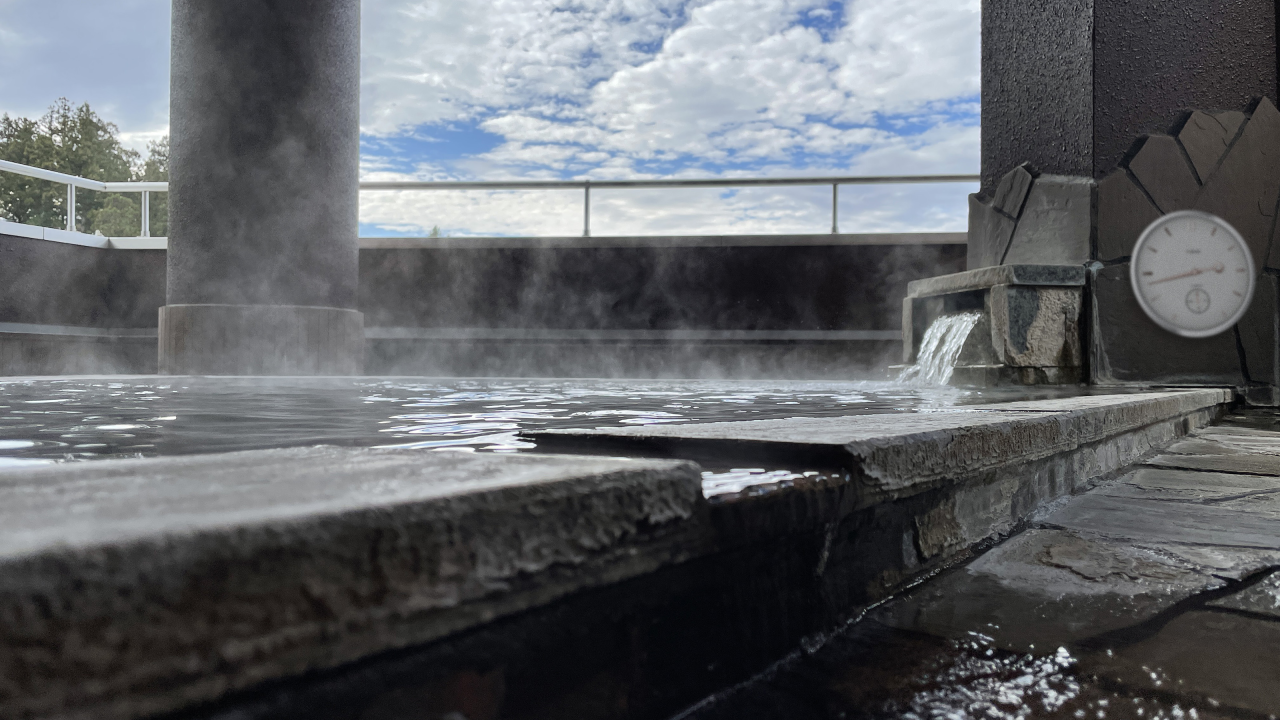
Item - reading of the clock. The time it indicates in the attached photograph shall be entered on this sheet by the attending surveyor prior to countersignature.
2:43
